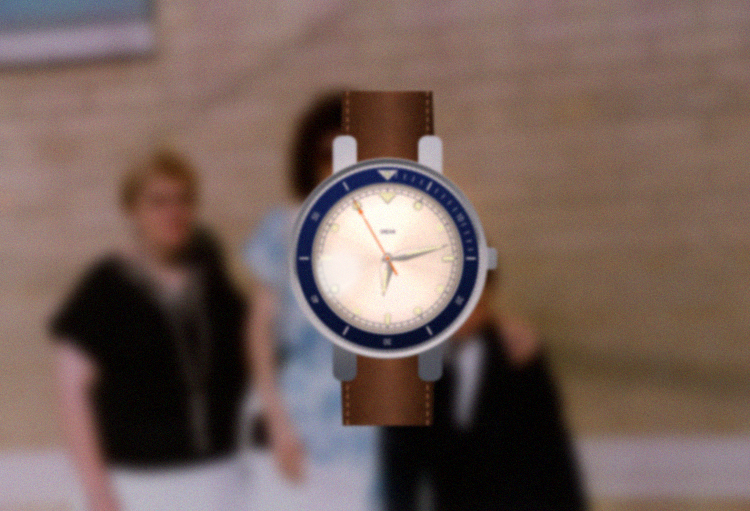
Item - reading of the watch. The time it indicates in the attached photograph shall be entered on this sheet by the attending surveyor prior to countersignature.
6:12:55
